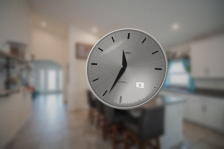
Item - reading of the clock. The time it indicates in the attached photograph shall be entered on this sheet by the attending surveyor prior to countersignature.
11:34
